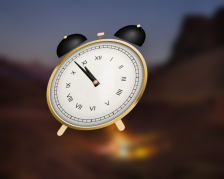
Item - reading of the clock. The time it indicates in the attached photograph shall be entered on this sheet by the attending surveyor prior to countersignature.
10:53
